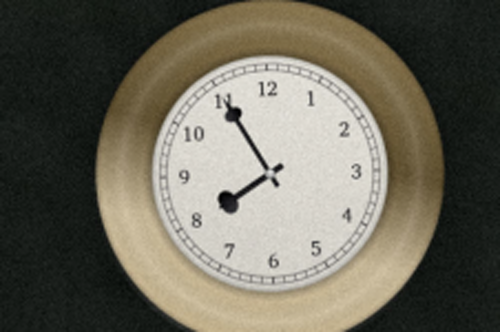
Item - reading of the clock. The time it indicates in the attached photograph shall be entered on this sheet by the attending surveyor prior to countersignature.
7:55
